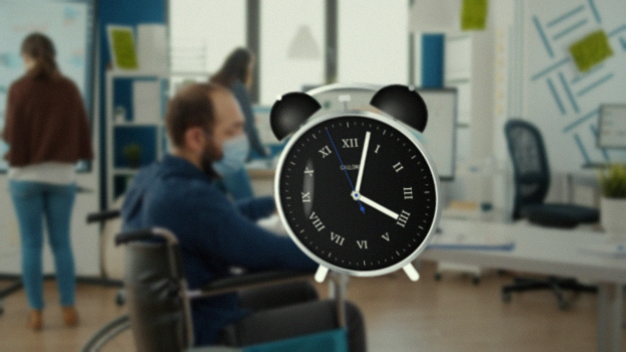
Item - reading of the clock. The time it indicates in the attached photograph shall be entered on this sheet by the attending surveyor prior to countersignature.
4:02:57
